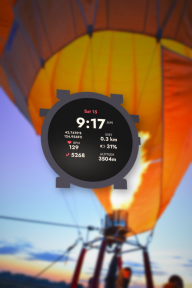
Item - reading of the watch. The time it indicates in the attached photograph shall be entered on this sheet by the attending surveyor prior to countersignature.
9:17
